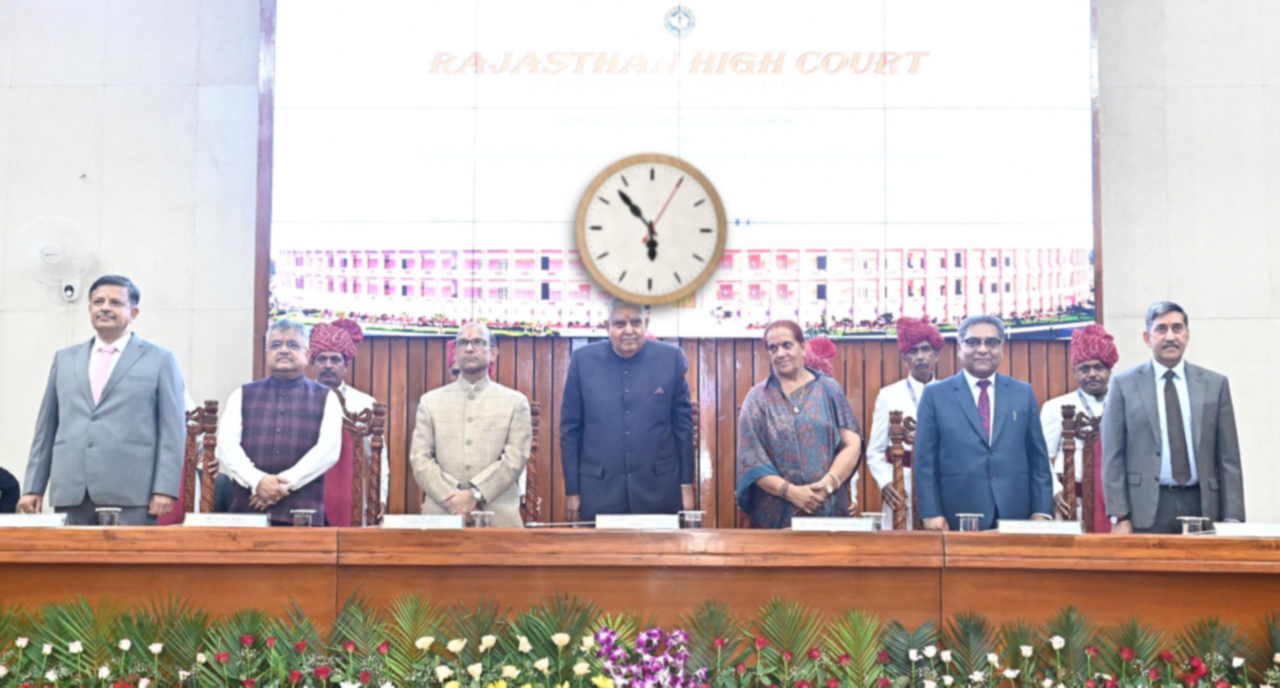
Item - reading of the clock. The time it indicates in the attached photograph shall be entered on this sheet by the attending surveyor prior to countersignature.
5:53:05
